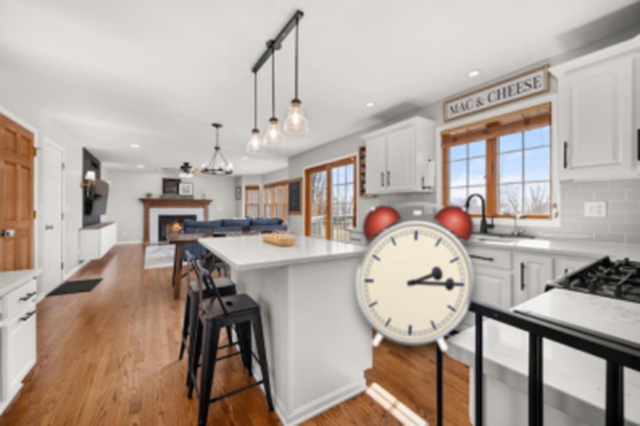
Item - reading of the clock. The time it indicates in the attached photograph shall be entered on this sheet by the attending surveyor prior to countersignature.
2:15
